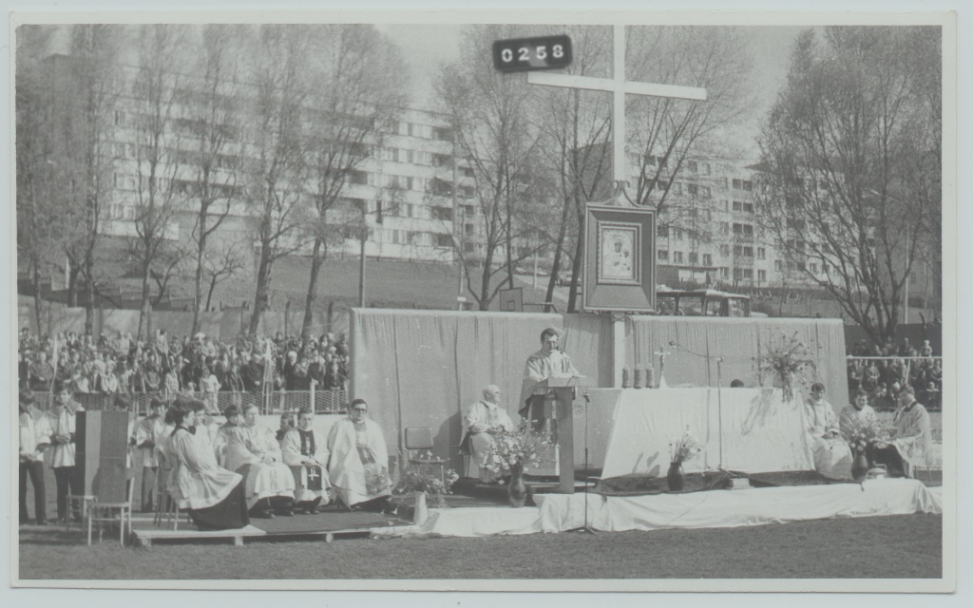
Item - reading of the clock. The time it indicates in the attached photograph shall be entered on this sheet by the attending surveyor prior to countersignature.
2:58
